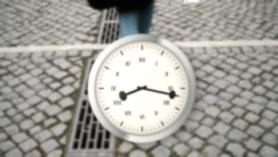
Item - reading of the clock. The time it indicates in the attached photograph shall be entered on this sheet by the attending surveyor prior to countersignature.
8:17
